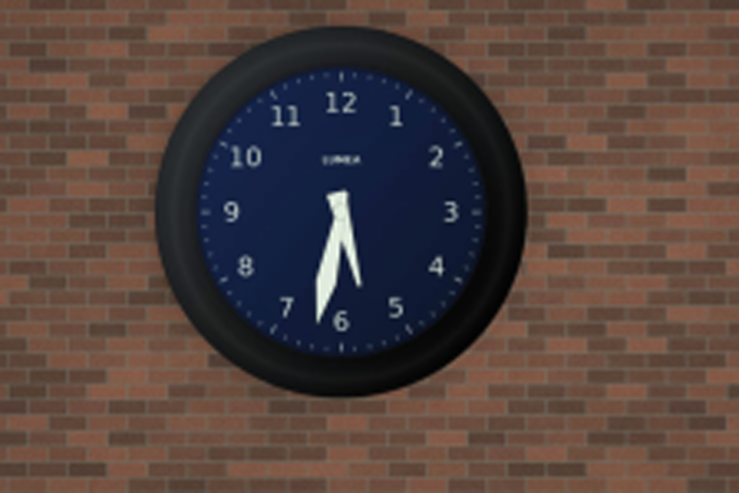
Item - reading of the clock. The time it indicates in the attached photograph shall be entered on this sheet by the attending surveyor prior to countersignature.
5:32
